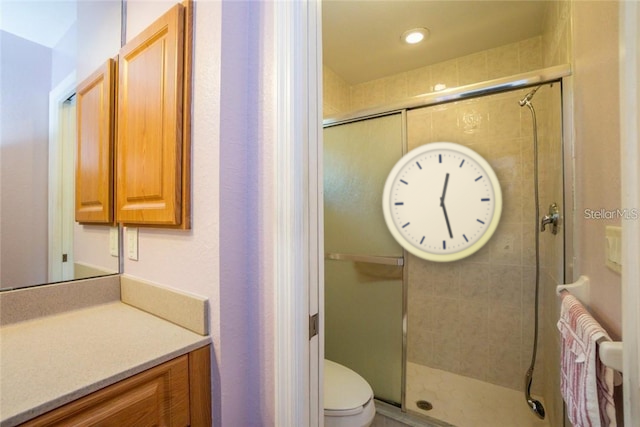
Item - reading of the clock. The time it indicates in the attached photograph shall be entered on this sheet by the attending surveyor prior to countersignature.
12:28
